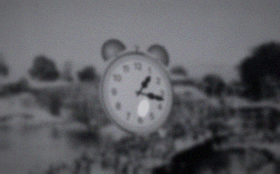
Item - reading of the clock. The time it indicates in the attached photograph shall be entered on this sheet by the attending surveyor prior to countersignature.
1:17
